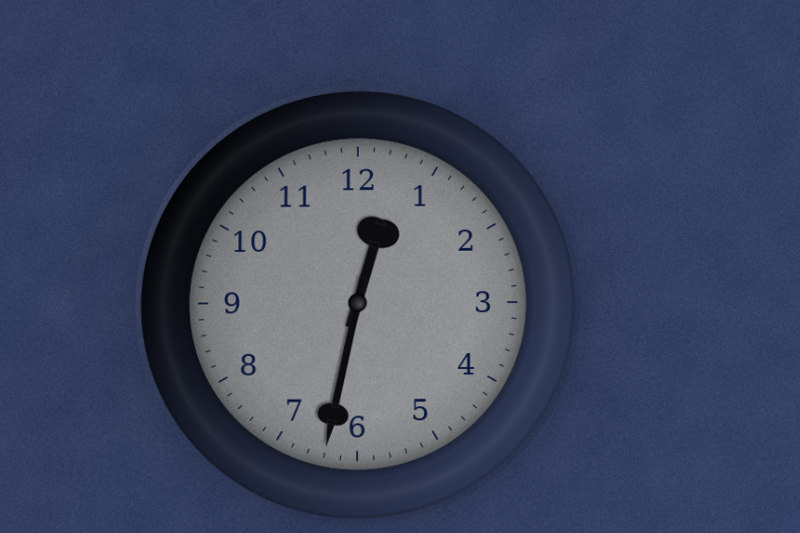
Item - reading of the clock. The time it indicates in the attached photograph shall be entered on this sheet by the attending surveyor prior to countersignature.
12:32
